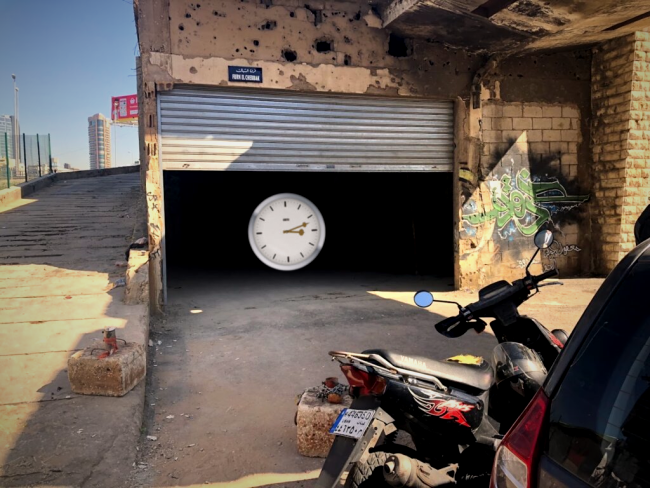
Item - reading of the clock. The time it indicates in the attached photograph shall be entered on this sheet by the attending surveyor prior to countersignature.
3:12
